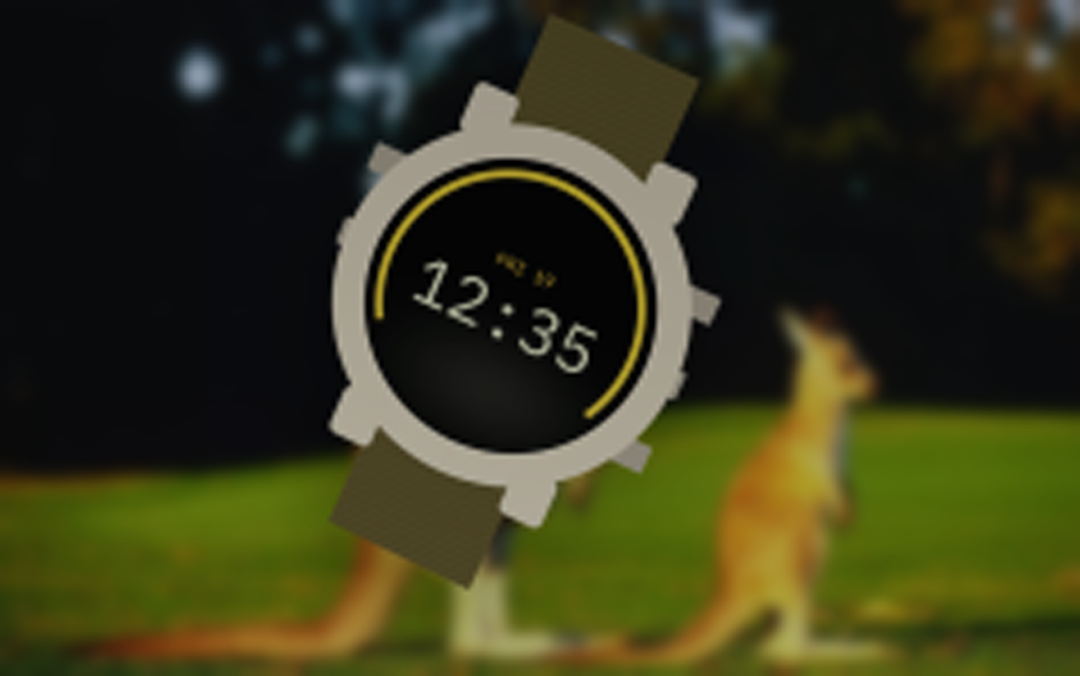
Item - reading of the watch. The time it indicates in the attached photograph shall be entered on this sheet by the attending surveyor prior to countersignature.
12:35
